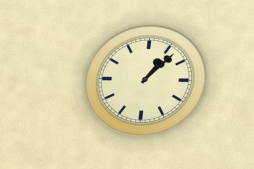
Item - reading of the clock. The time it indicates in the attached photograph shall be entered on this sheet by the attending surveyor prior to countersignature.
1:07
